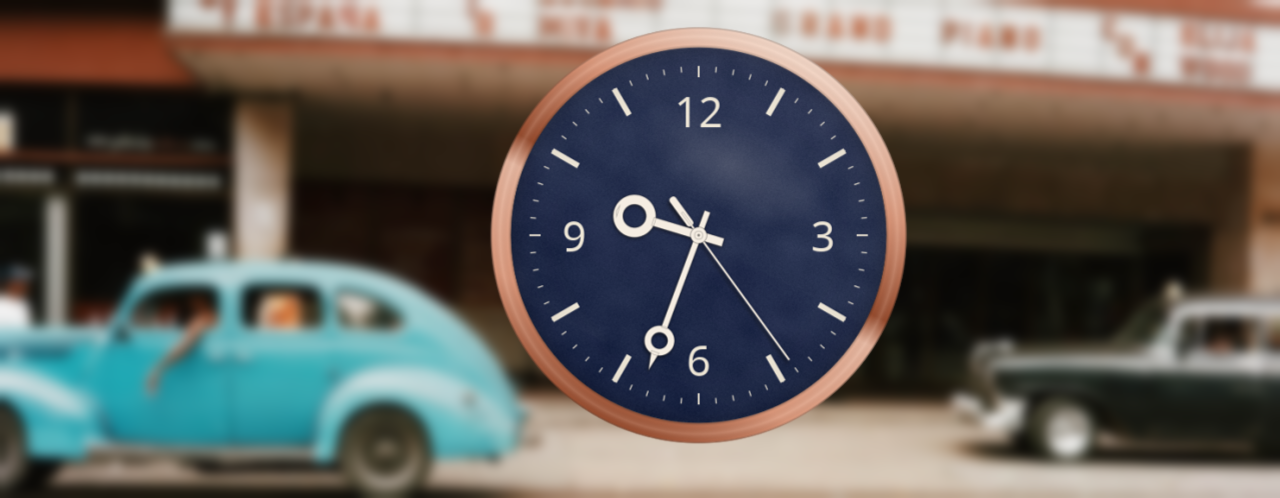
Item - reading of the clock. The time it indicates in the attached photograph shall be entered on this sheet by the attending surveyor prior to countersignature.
9:33:24
